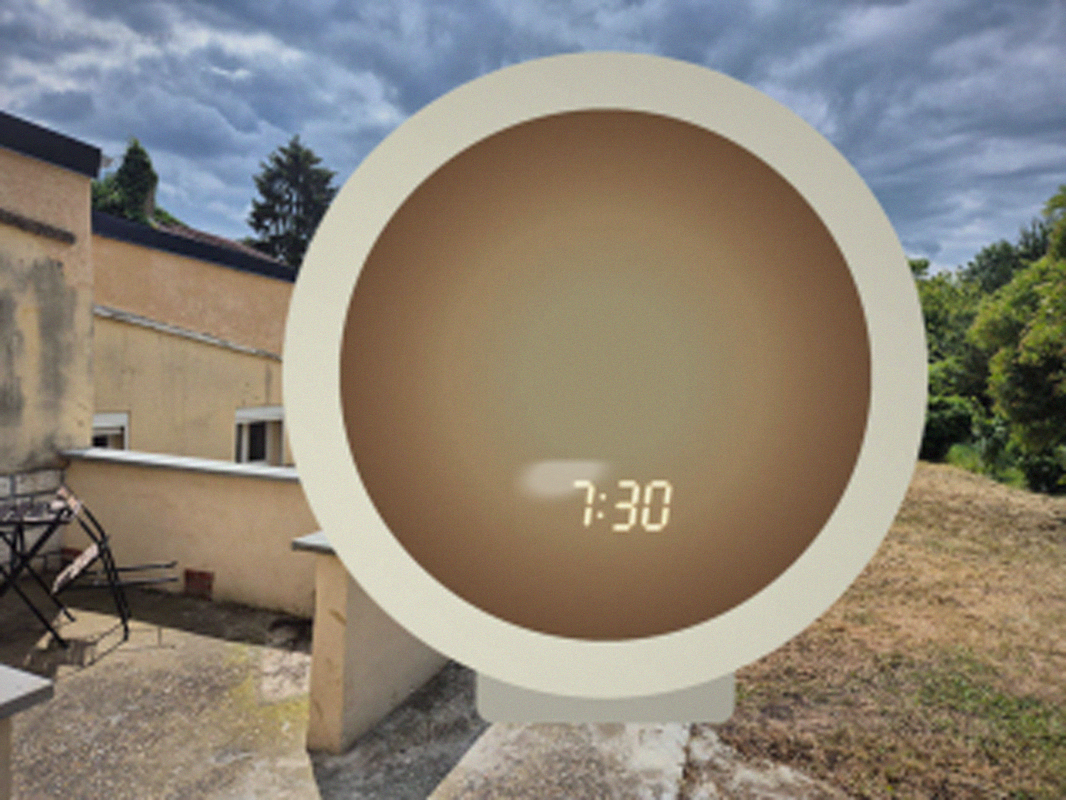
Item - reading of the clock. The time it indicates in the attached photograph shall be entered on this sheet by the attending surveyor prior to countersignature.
7:30
